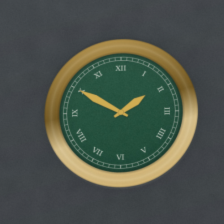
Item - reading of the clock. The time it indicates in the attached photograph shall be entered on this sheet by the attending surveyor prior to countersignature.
1:50
